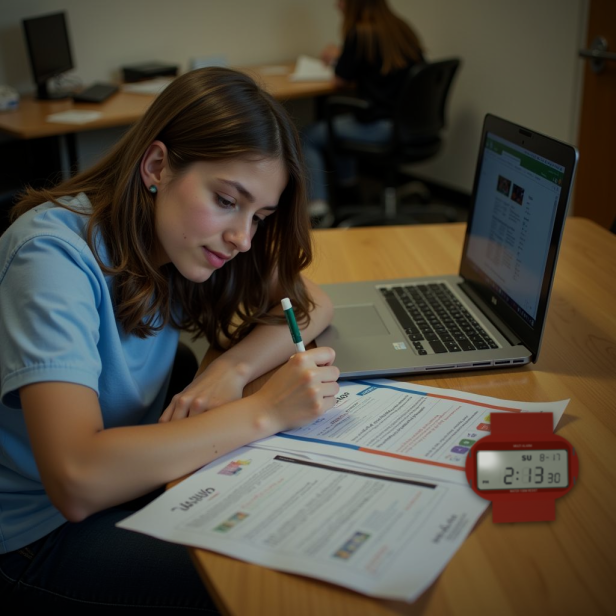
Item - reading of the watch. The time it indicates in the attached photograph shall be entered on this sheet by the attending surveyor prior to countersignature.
2:13:30
